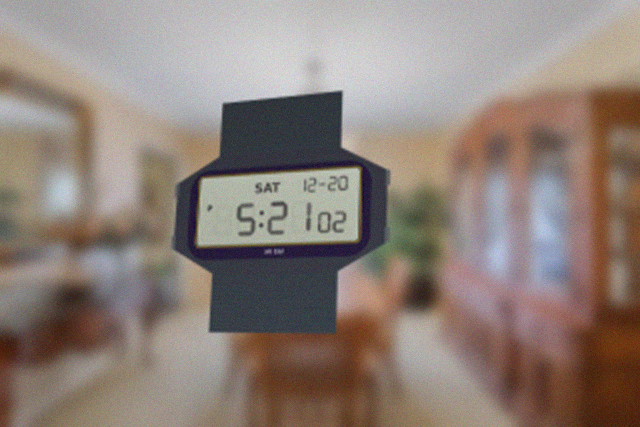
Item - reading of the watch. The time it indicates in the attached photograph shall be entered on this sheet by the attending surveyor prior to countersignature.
5:21:02
